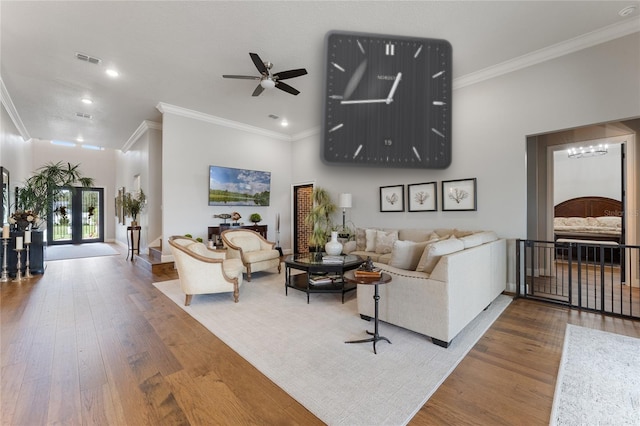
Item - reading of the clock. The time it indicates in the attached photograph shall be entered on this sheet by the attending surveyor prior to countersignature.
12:44
